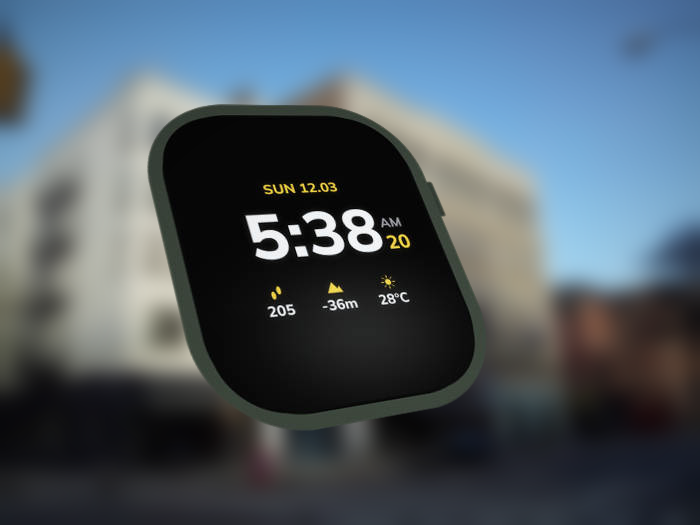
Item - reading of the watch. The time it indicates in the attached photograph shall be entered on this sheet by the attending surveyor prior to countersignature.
5:38:20
